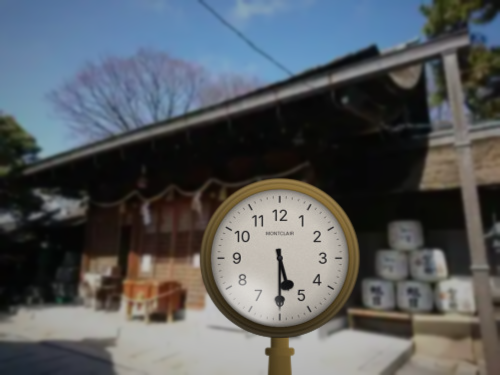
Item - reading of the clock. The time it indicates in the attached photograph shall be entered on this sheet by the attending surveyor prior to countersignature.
5:30
